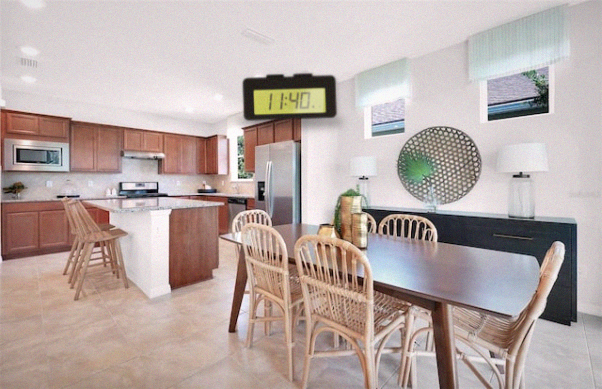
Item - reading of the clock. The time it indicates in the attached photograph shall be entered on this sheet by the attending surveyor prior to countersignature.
11:40
